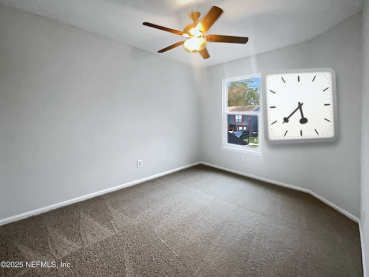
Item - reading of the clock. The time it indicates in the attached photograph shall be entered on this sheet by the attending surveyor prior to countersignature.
5:38
